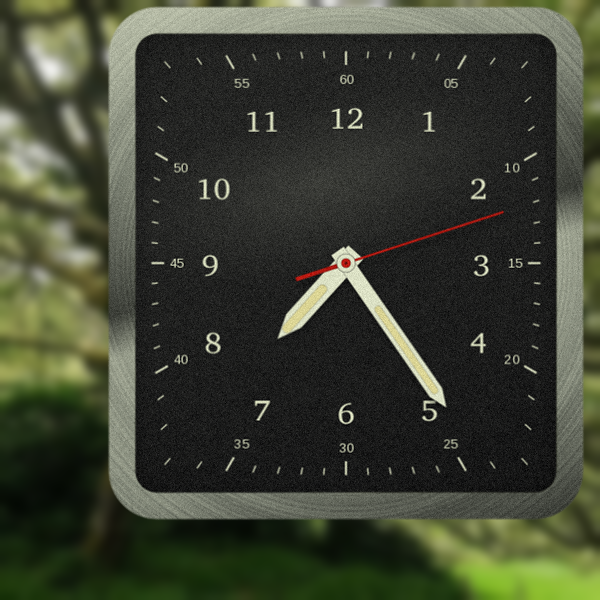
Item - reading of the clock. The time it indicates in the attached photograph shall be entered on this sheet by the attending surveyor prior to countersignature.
7:24:12
